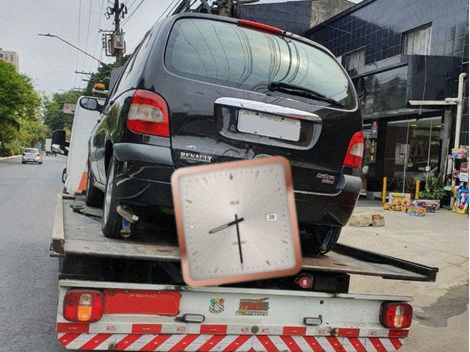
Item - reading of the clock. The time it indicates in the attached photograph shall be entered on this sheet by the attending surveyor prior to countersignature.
8:30
